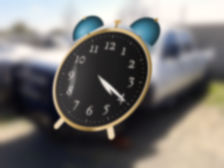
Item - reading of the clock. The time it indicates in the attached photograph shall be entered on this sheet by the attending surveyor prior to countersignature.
4:20
